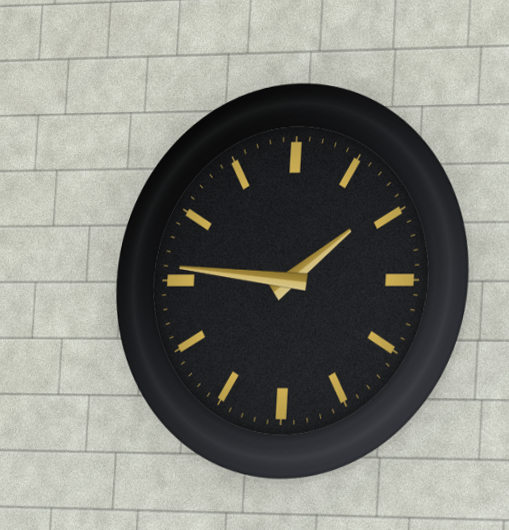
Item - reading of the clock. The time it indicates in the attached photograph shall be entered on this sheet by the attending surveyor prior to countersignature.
1:46
